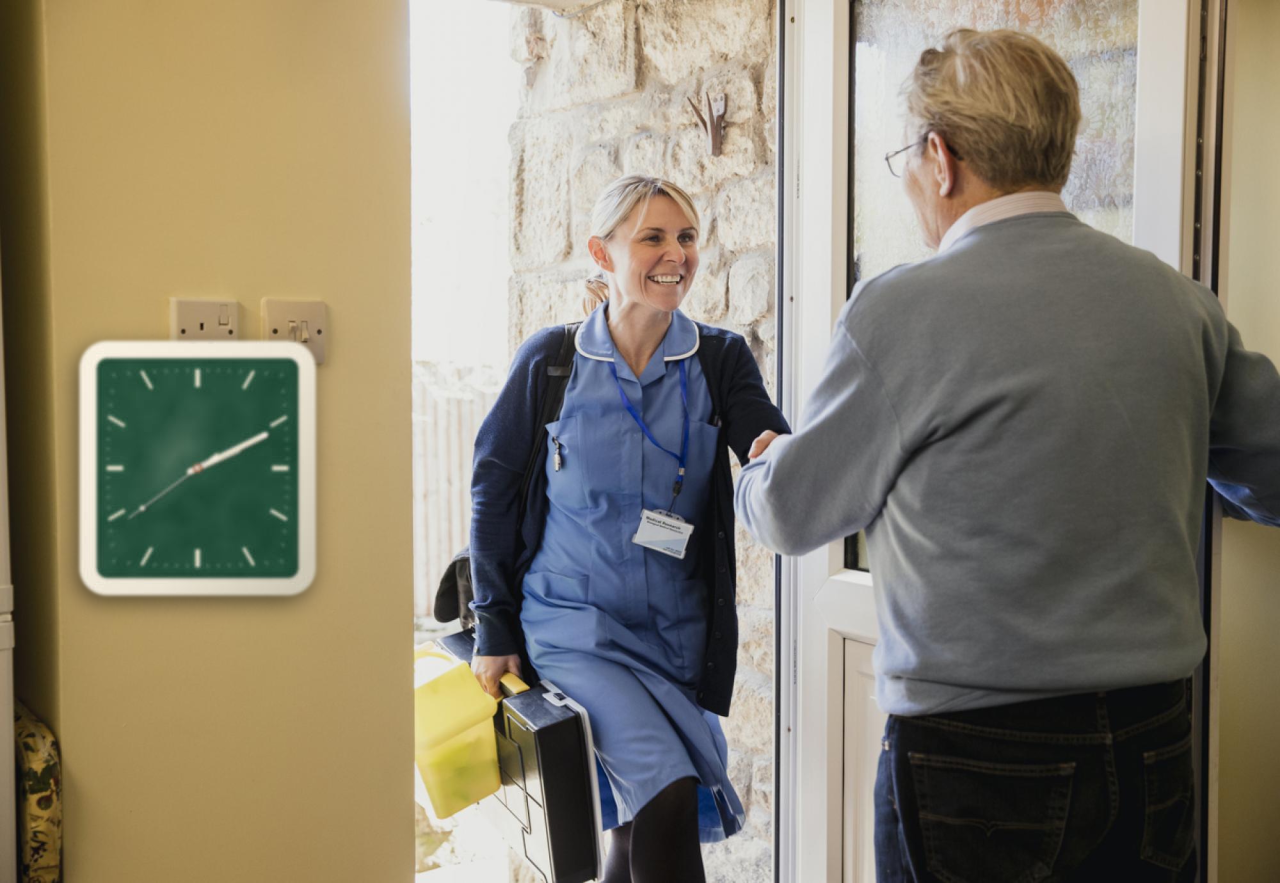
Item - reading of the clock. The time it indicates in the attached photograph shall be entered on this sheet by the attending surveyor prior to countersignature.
2:10:39
